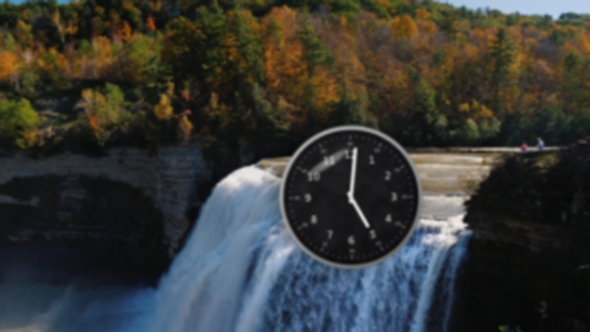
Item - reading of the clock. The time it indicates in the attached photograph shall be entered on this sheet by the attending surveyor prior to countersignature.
5:01
